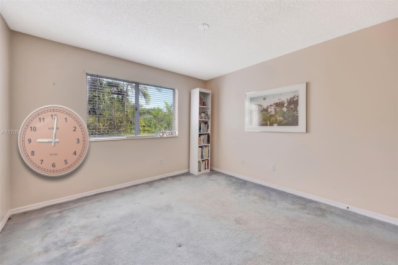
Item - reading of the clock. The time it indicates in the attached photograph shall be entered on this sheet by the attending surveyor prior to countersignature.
9:01
